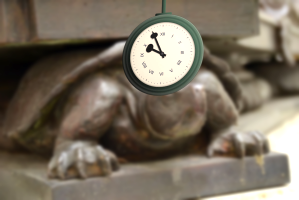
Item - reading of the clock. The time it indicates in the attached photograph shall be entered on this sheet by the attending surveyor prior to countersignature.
9:56
